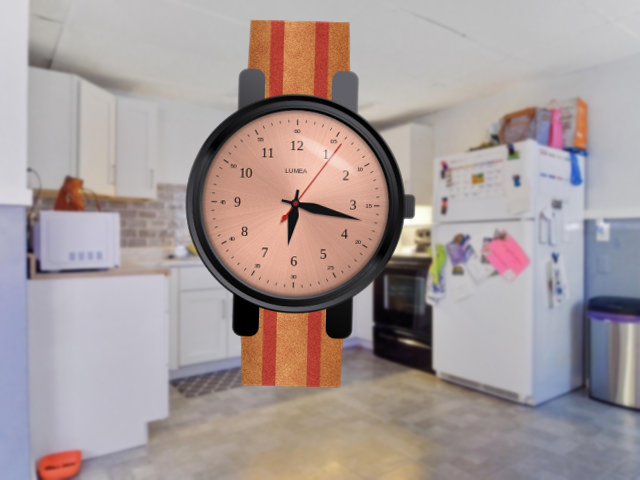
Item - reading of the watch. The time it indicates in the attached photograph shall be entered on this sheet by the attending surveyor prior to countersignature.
6:17:06
